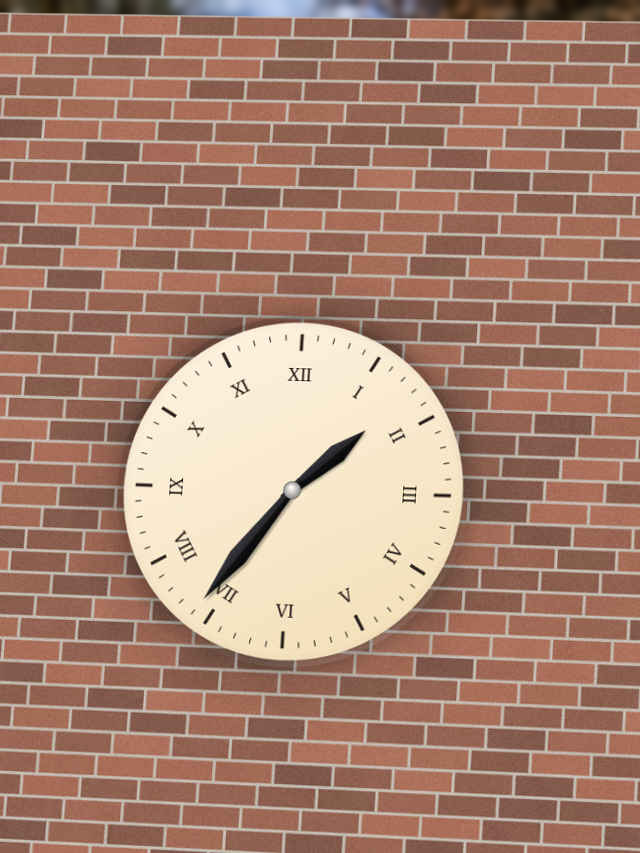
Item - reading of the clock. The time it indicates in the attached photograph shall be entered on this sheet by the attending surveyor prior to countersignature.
1:36
